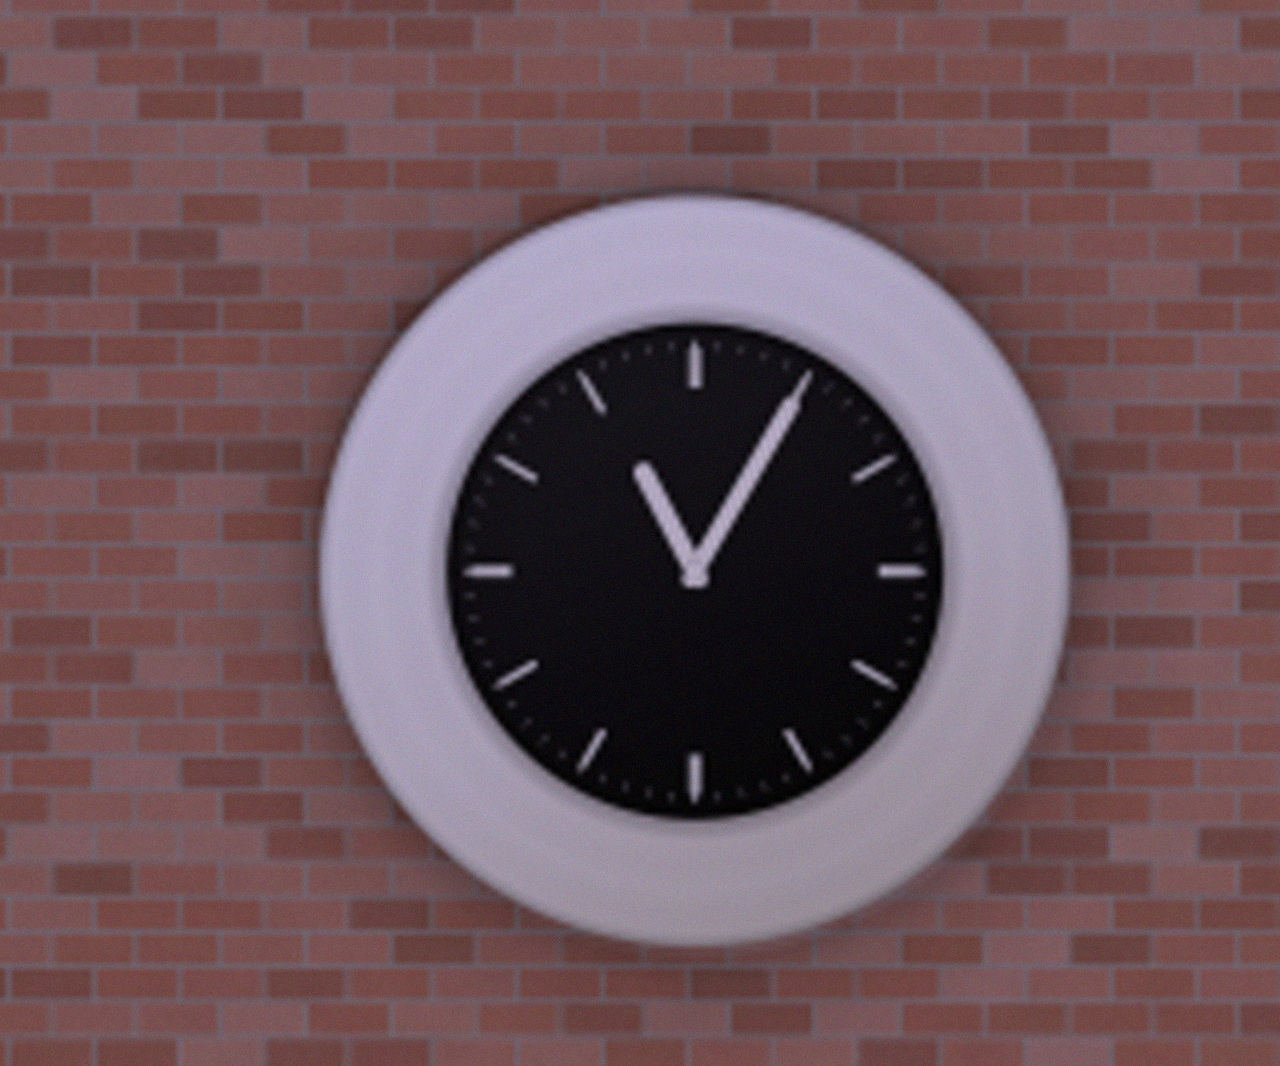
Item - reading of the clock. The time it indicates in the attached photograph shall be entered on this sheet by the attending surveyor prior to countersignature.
11:05
